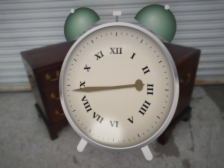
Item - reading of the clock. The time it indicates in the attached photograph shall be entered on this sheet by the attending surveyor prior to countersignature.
2:44
